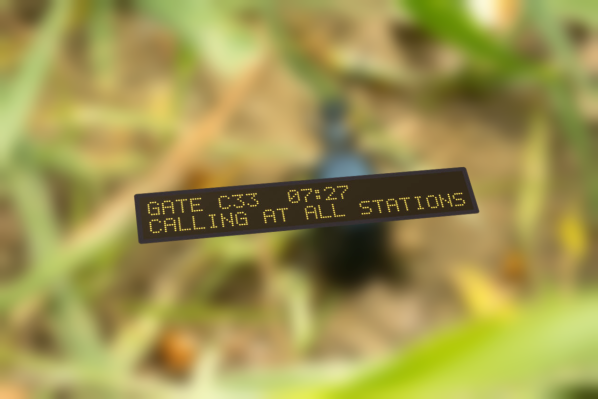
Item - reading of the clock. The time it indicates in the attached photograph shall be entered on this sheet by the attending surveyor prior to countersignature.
7:27
